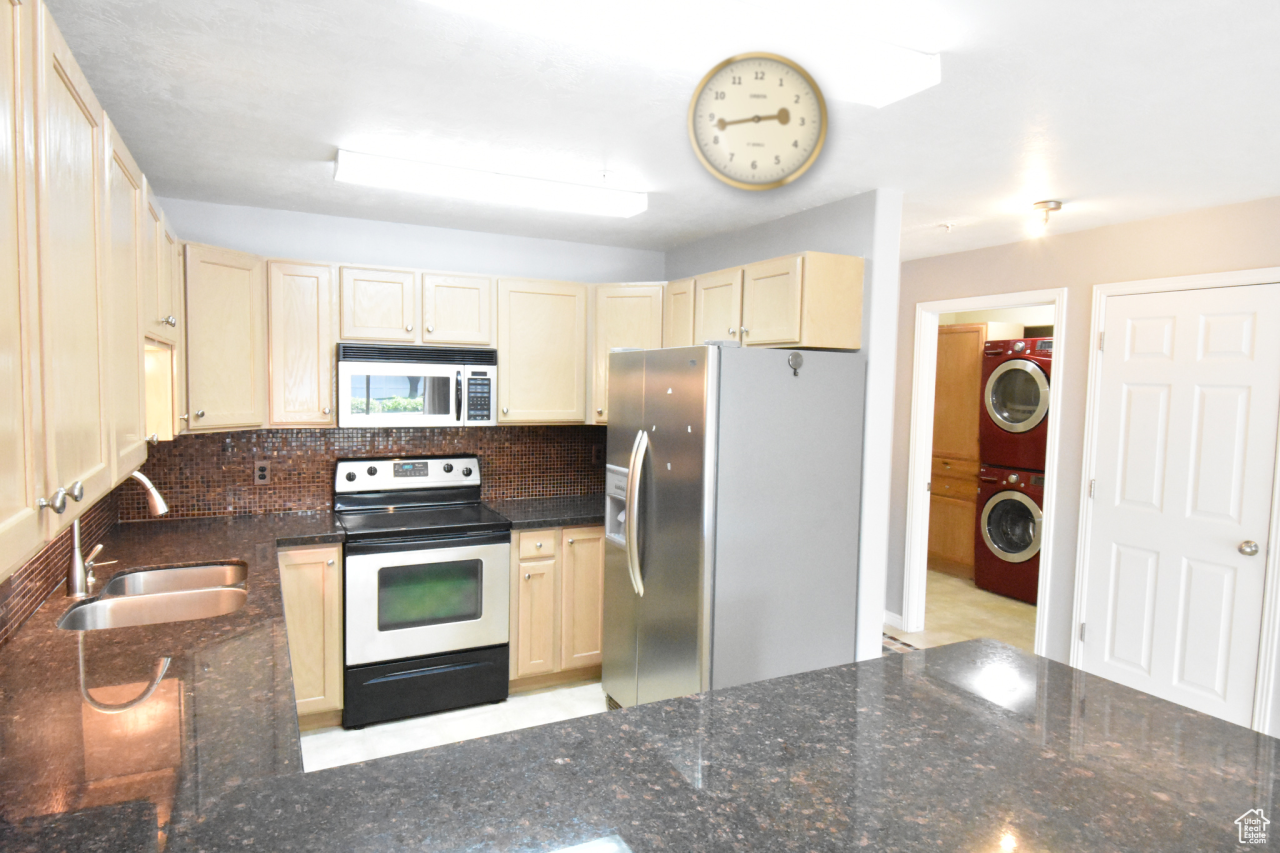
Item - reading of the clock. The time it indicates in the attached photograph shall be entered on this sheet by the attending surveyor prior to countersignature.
2:43
